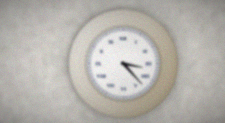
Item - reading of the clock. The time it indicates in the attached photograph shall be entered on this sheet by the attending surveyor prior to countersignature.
3:23
